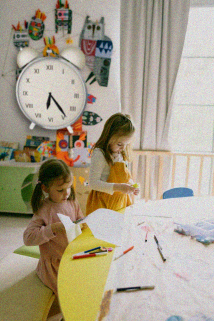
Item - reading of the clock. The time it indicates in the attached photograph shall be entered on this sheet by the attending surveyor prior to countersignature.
6:24
